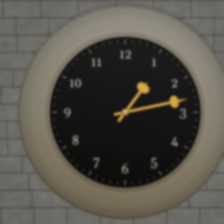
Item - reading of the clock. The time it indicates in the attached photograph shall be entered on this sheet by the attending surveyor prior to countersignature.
1:13
